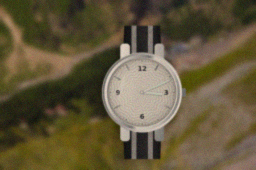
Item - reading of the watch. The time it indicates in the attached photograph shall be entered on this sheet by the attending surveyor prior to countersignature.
3:11
